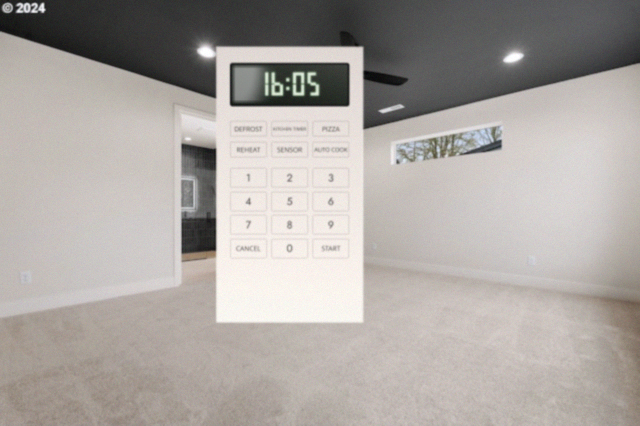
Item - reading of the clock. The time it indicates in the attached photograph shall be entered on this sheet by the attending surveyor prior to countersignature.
16:05
